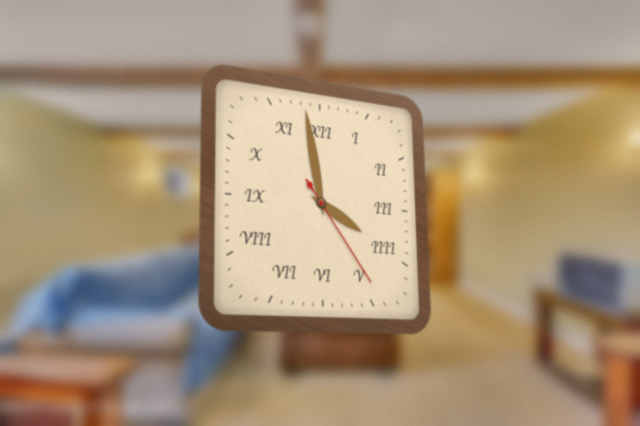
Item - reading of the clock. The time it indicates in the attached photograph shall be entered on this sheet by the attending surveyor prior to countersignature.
3:58:24
